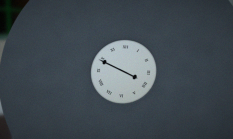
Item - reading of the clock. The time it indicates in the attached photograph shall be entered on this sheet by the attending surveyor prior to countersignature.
3:49
